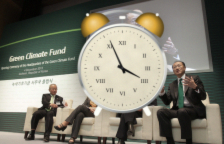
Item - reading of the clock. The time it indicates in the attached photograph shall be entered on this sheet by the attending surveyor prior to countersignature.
3:56
